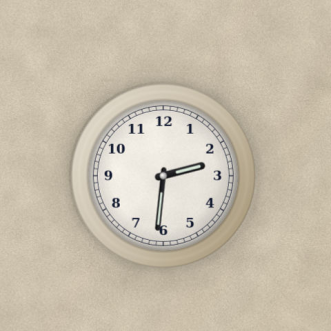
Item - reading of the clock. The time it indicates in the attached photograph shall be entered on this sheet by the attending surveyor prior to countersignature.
2:31
